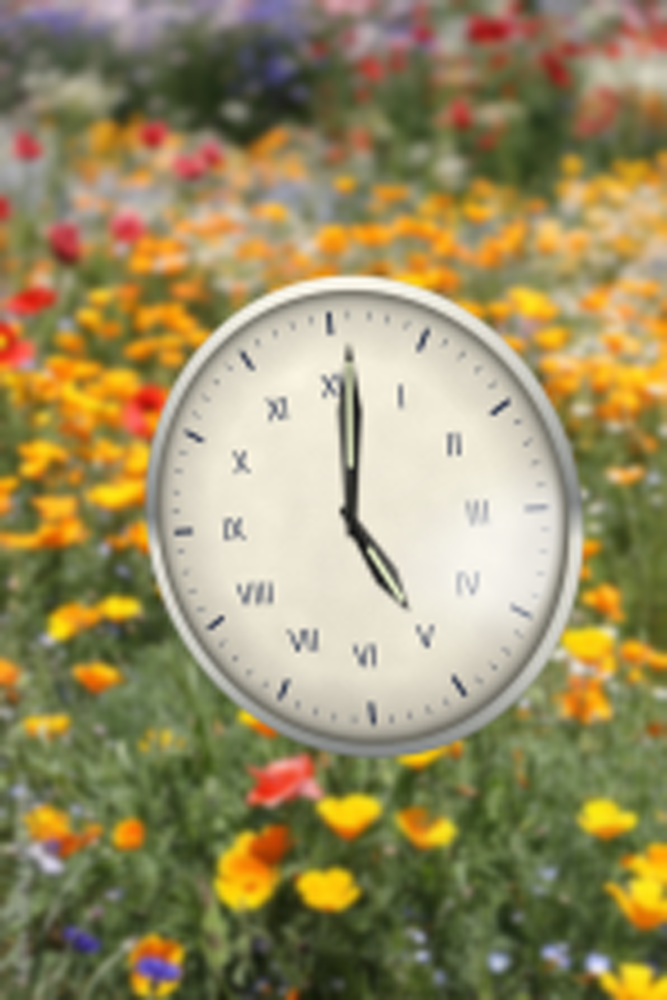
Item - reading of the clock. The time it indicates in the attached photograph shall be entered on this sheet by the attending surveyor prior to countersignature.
5:01
